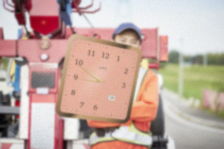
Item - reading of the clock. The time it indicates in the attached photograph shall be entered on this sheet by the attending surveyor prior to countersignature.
8:49
